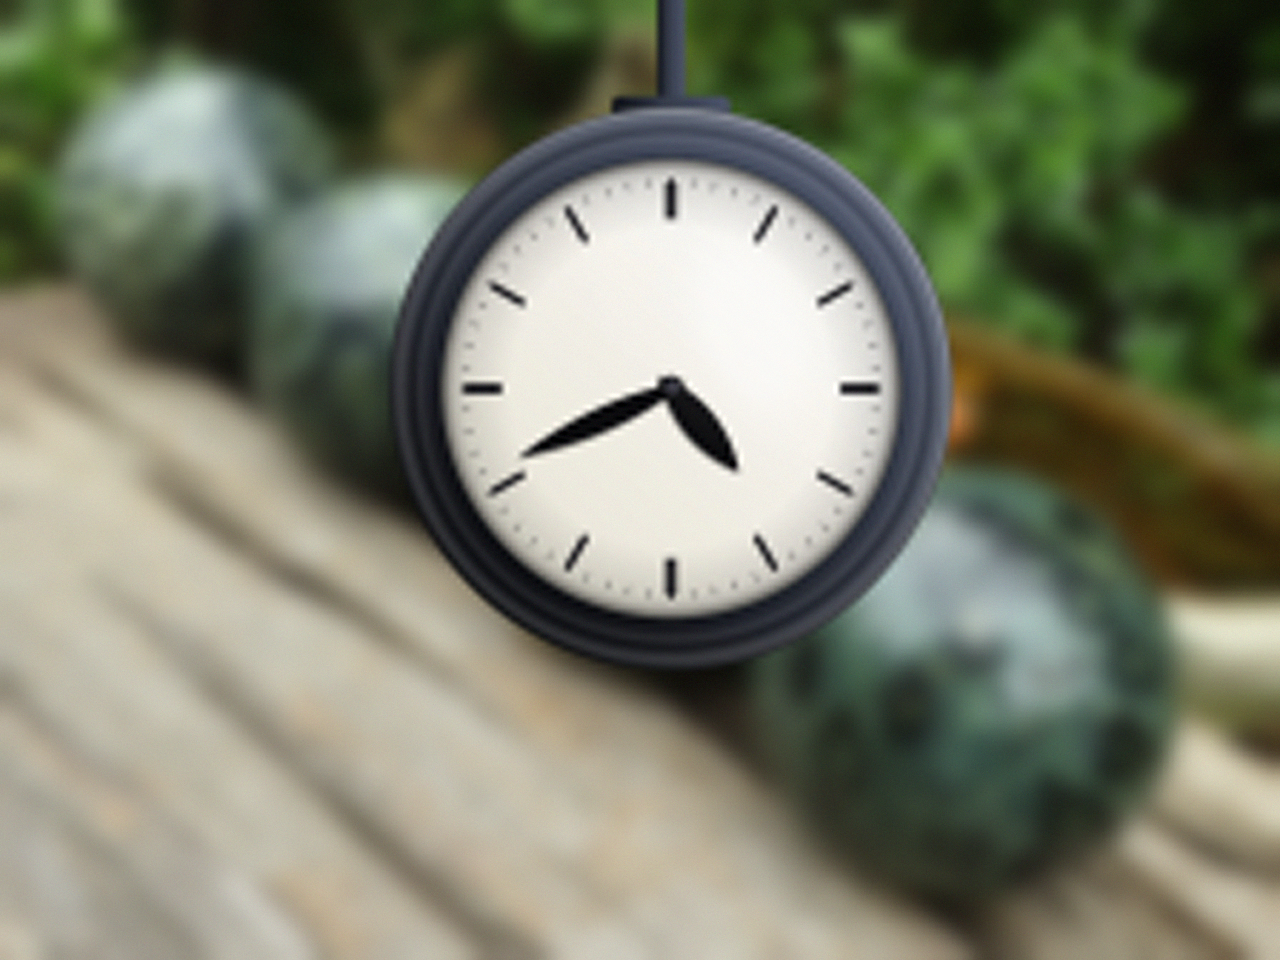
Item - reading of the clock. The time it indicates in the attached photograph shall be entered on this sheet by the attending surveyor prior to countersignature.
4:41
